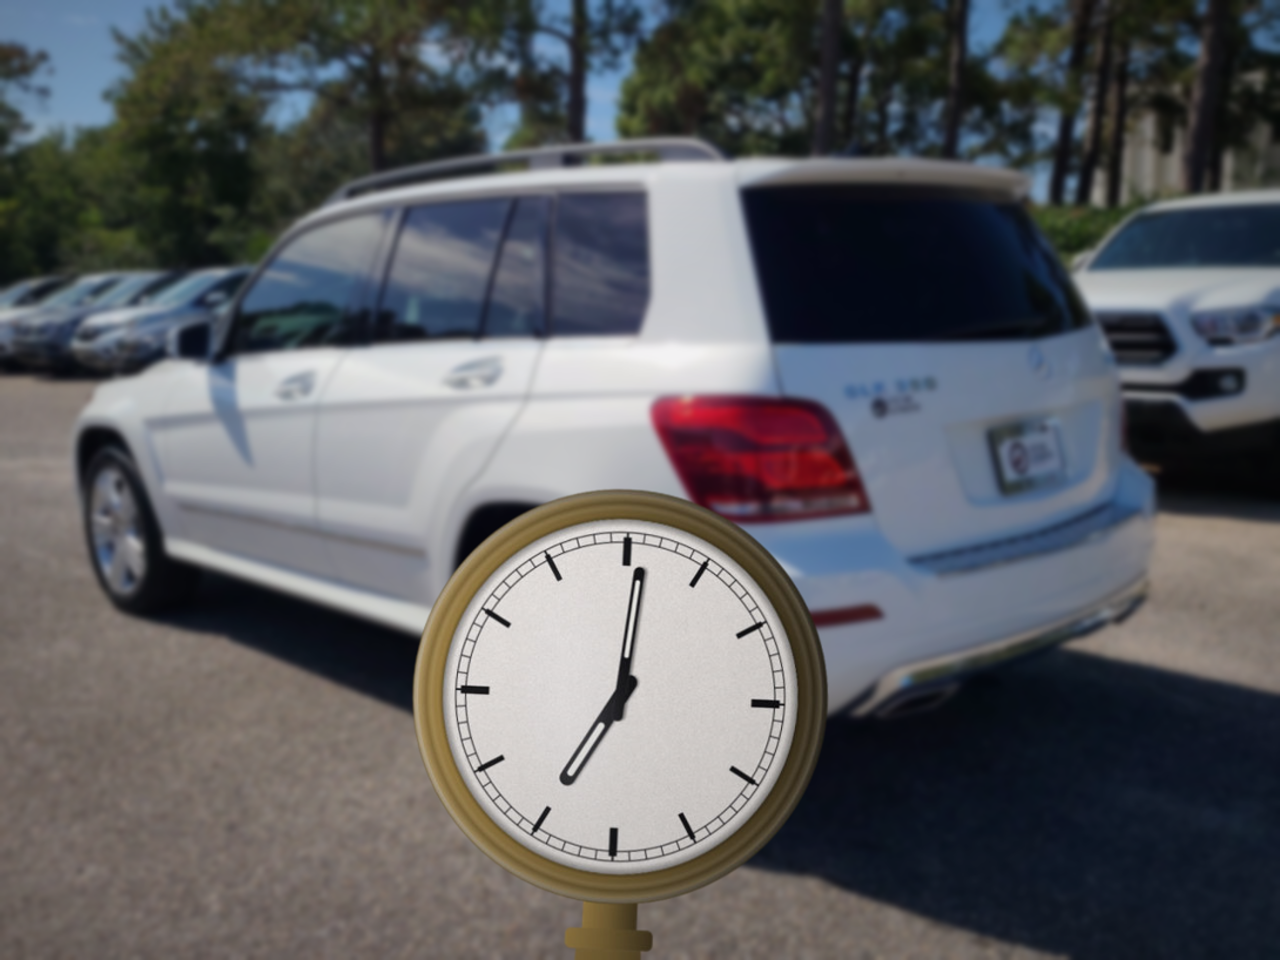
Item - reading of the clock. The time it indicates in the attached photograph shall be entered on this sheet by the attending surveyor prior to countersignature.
7:01
